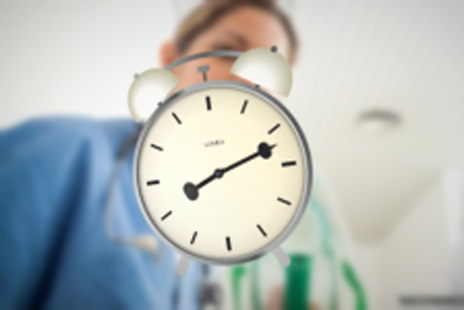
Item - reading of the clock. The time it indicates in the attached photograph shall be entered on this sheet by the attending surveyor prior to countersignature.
8:12
